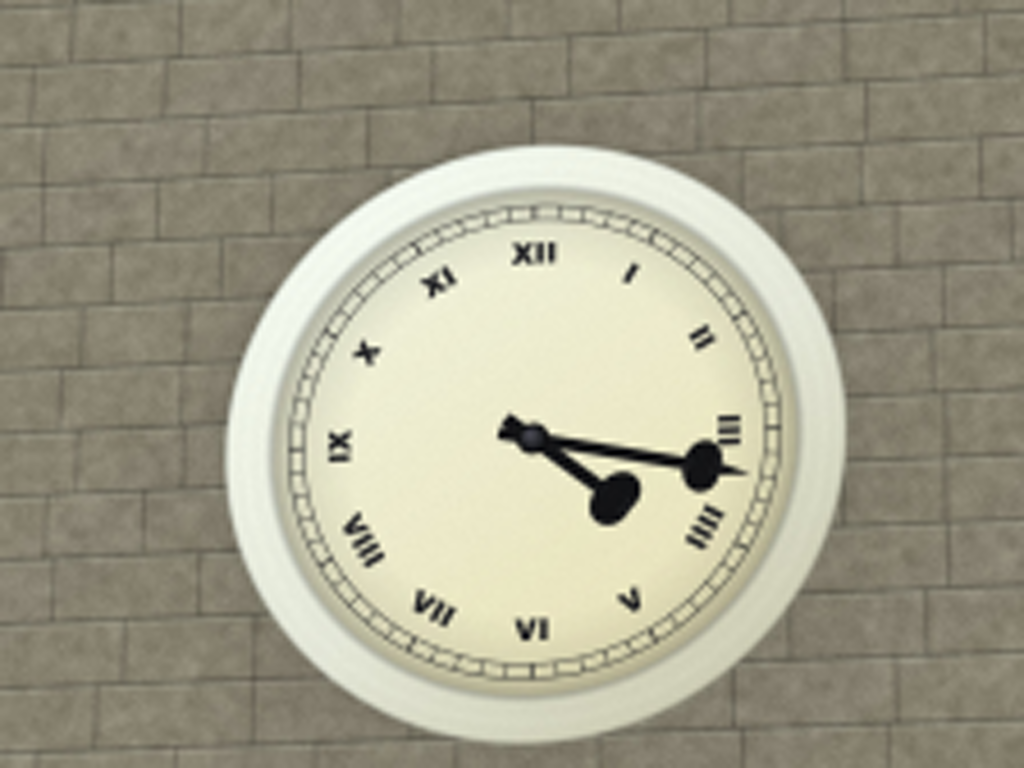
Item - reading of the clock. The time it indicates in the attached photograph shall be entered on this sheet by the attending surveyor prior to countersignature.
4:17
